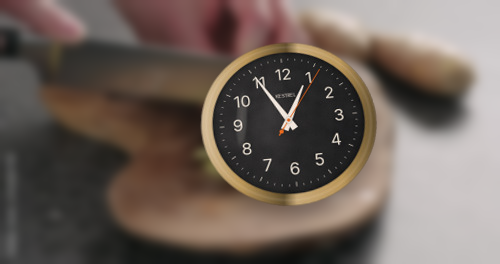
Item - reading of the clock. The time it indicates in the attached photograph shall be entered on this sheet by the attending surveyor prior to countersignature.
12:55:06
